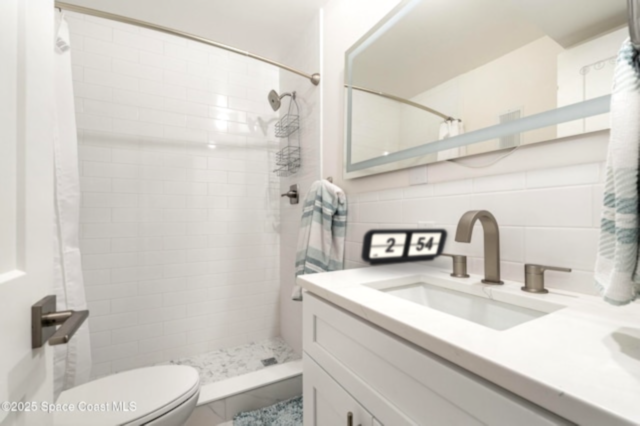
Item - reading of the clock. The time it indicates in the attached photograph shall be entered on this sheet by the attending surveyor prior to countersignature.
2:54
